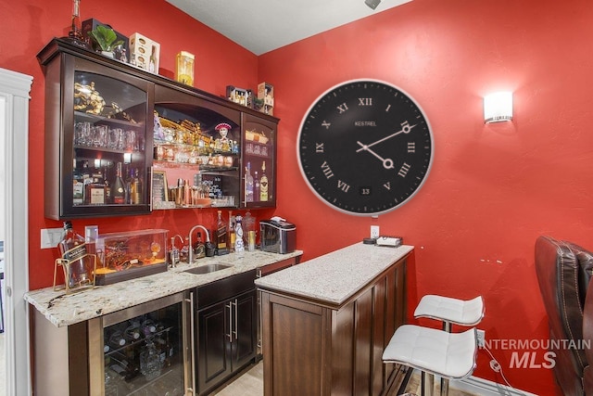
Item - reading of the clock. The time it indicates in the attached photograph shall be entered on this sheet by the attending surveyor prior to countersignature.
4:11
